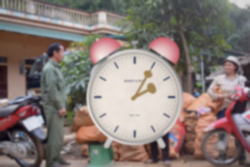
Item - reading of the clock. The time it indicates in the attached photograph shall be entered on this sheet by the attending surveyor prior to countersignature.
2:05
